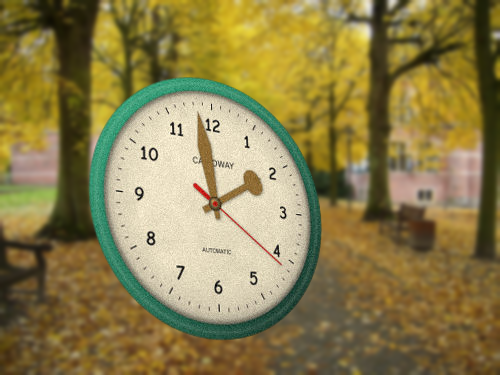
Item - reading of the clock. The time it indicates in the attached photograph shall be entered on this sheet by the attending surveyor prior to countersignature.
1:58:21
